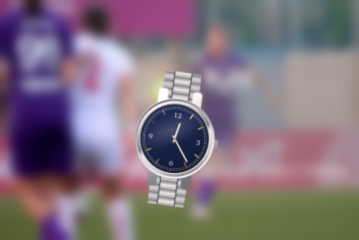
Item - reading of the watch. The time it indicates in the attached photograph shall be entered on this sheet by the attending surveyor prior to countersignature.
12:24
